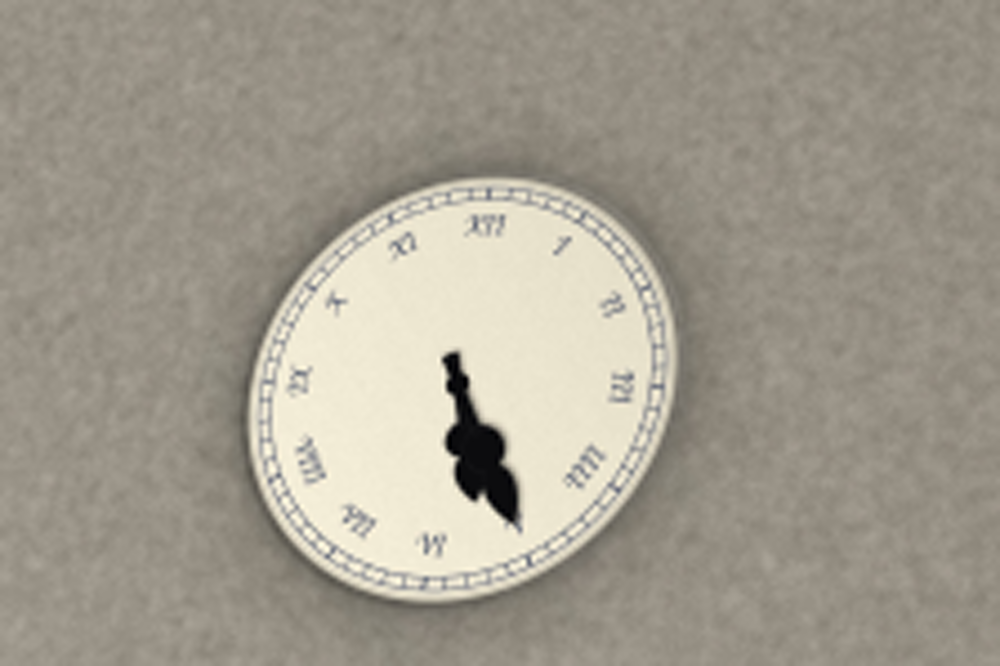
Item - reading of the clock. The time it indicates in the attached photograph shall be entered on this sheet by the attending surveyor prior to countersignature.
5:25
